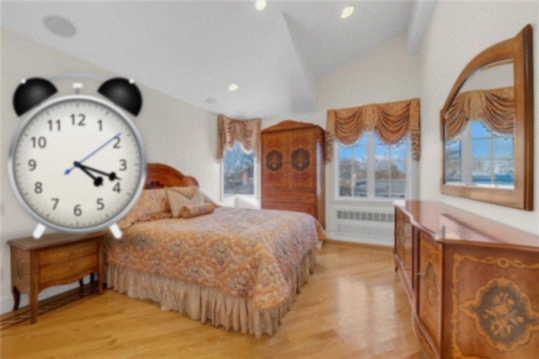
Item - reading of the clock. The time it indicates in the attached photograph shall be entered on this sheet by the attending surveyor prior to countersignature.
4:18:09
